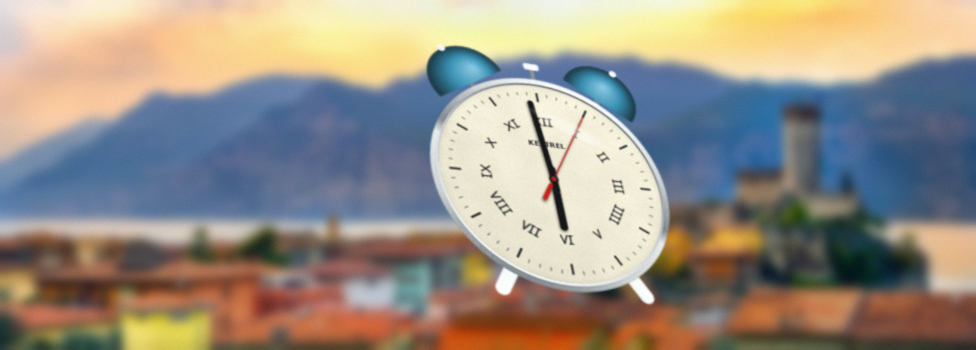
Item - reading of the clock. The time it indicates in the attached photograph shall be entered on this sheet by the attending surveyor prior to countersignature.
5:59:05
